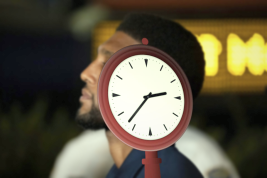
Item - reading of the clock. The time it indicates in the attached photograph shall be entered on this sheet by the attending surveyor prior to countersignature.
2:37
